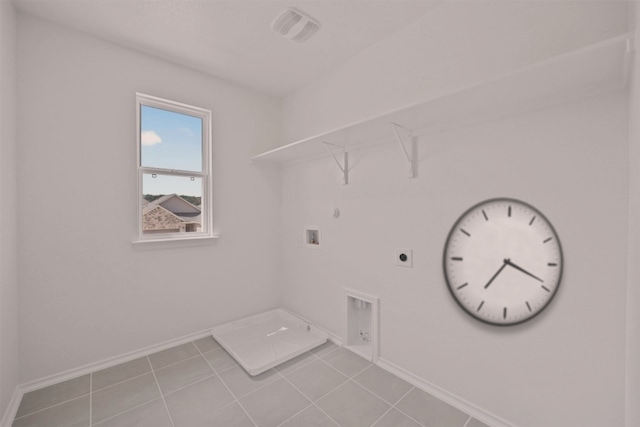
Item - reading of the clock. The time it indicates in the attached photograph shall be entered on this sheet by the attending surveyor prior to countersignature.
7:19
